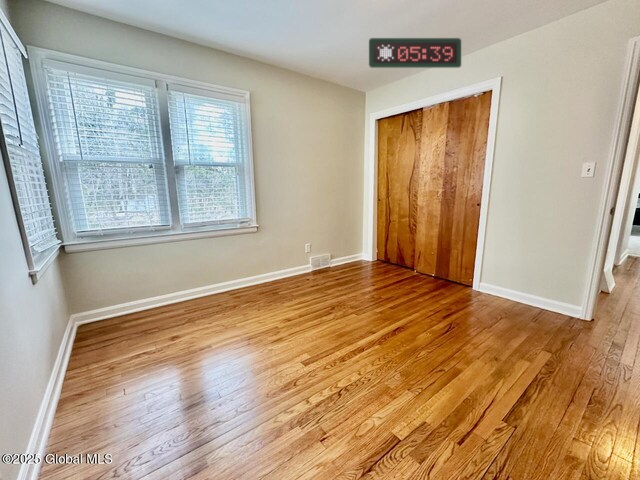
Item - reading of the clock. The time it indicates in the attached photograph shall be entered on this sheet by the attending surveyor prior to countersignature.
5:39
